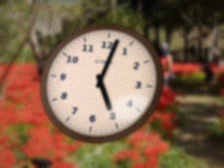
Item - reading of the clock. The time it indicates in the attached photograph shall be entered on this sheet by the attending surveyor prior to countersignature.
5:02
